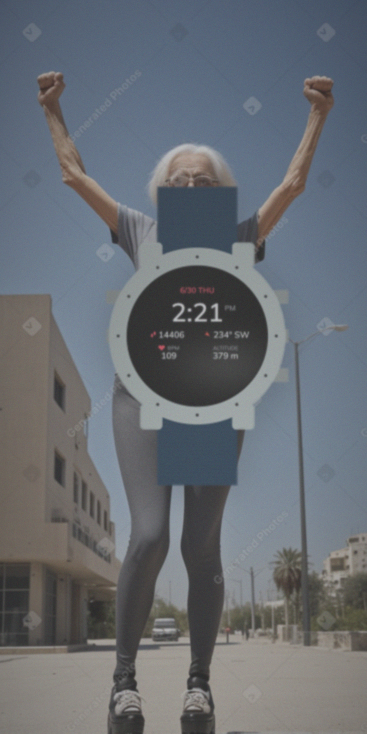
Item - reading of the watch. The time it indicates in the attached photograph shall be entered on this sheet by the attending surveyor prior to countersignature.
2:21
